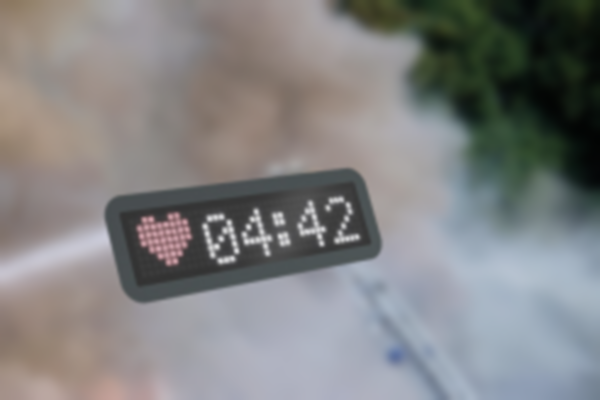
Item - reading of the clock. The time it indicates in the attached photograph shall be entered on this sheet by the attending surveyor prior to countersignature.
4:42
